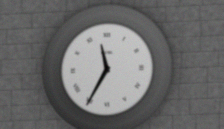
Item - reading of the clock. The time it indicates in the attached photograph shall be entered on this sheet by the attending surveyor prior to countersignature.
11:35
